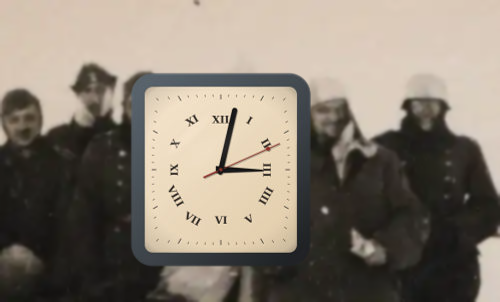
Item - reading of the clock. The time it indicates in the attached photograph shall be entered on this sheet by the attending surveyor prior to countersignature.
3:02:11
